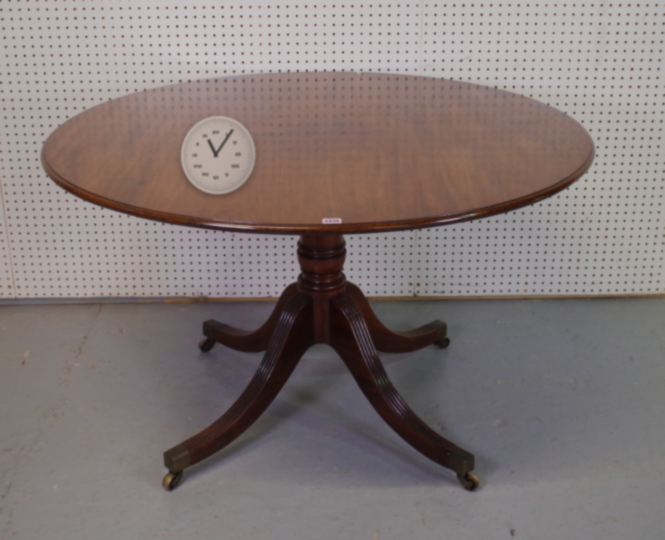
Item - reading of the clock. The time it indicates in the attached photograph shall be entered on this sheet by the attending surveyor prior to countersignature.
11:06
